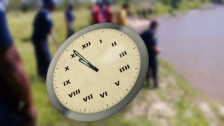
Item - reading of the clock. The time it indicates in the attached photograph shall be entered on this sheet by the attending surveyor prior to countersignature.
10:56
